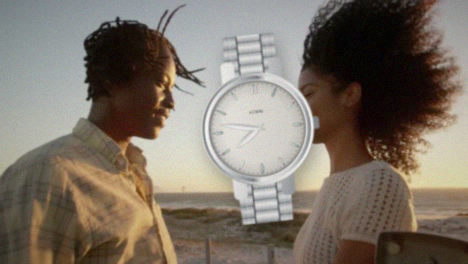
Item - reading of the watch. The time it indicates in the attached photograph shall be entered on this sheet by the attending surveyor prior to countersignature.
7:47
